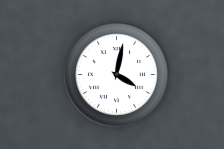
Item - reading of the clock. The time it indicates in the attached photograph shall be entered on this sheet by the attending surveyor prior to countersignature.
4:02
